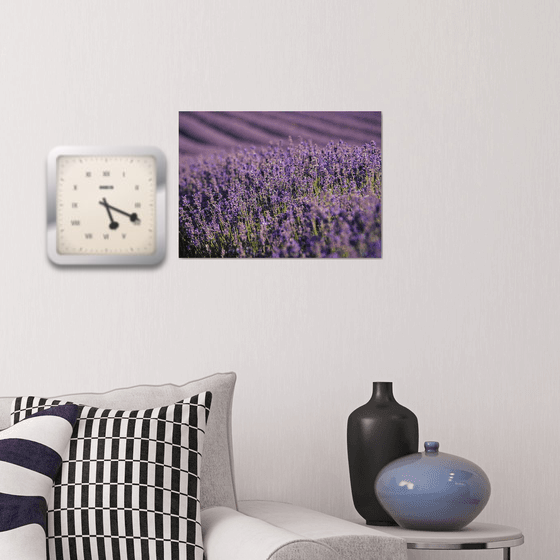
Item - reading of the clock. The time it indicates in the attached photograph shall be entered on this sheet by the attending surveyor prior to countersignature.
5:19
